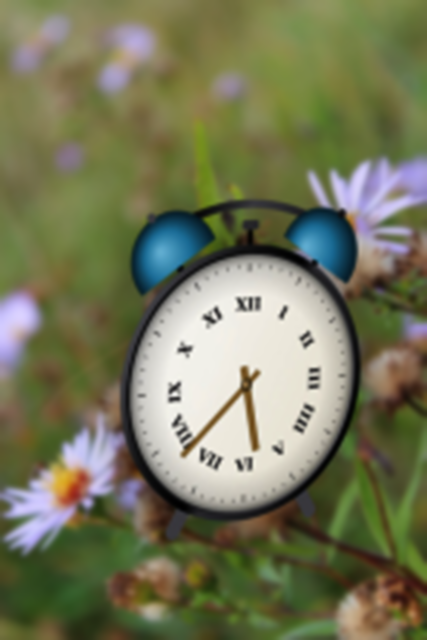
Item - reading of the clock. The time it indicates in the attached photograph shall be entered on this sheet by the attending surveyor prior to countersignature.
5:38
